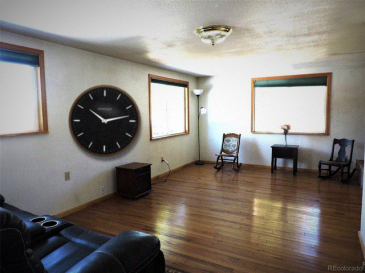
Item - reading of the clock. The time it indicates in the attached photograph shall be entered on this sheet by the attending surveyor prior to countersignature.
10:13
